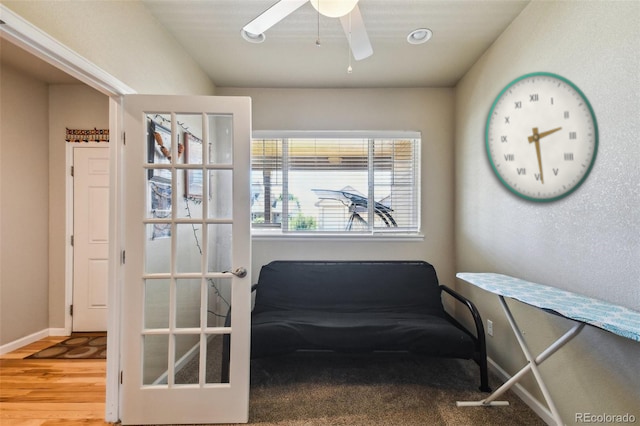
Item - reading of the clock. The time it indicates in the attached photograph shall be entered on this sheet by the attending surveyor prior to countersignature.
2:29
